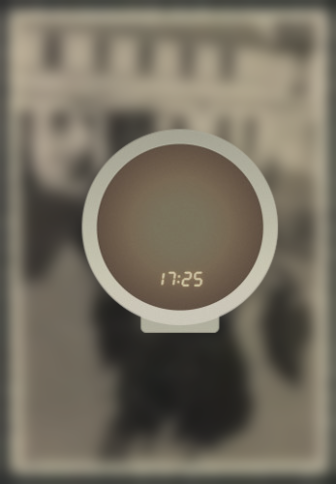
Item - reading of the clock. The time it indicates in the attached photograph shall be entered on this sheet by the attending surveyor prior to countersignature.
17:25
